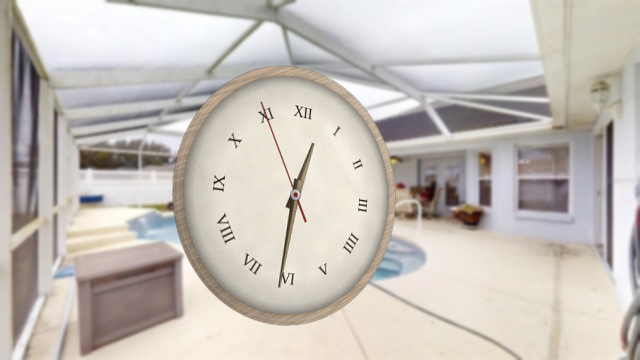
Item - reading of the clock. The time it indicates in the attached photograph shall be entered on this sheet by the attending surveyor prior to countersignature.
12:30:55
